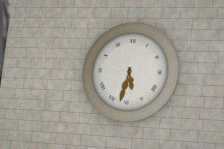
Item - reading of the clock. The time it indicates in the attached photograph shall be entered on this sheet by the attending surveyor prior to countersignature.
5:32
